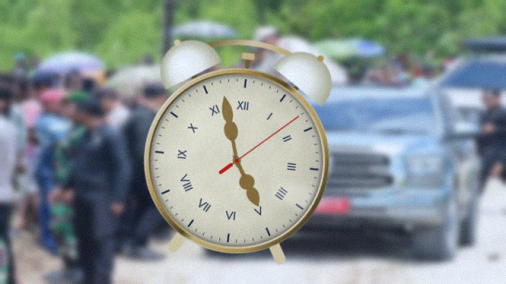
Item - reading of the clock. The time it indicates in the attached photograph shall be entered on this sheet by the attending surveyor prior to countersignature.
4:57:08
